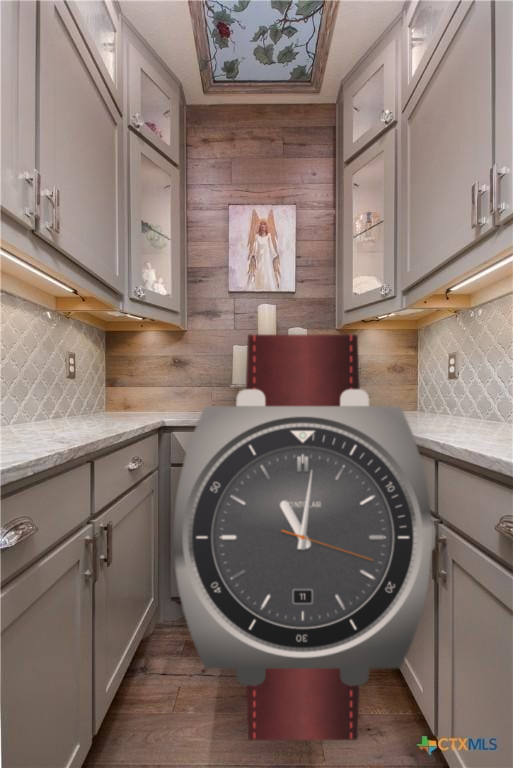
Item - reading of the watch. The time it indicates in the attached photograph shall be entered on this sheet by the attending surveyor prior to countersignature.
11:01:18
